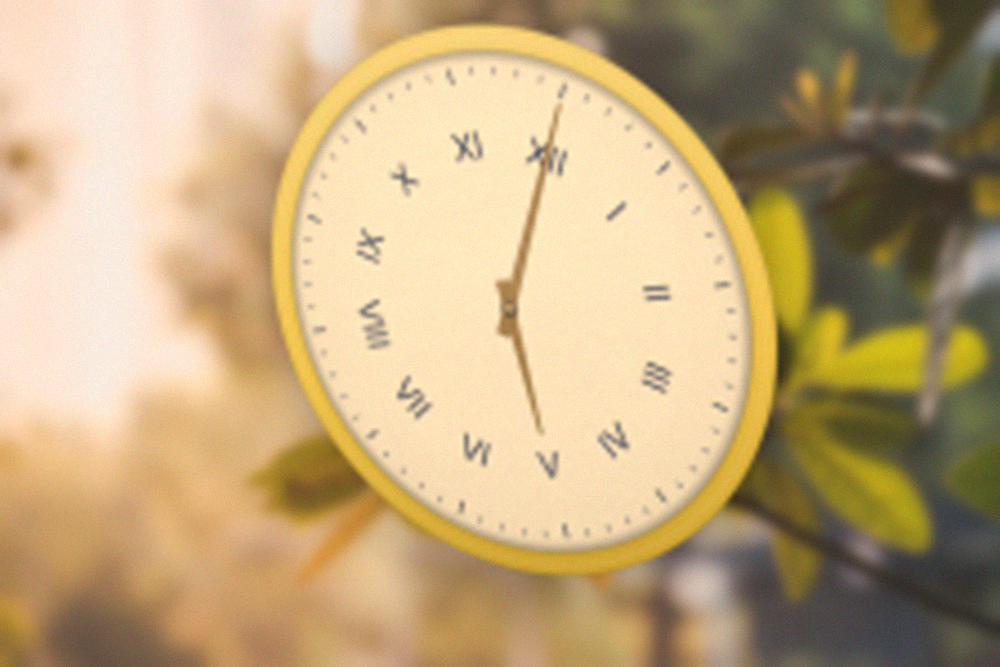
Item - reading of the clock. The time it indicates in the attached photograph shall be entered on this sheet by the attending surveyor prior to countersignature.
5:00
